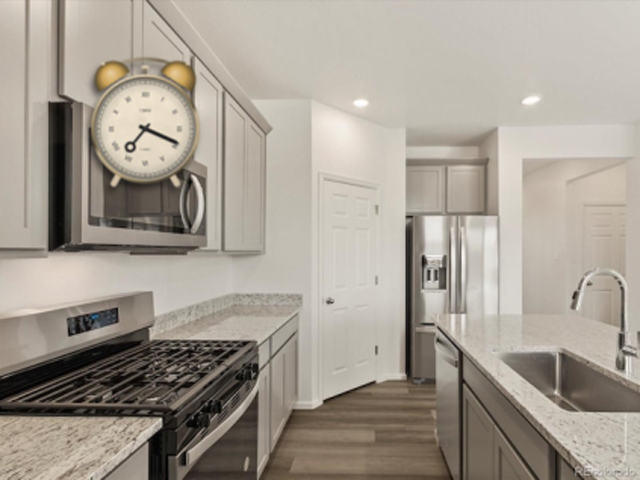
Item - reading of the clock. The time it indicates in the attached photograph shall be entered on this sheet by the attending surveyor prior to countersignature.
7:19
